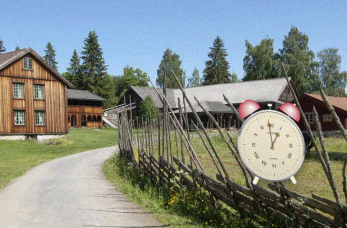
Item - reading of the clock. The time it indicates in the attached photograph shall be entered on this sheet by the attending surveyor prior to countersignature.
12:59
